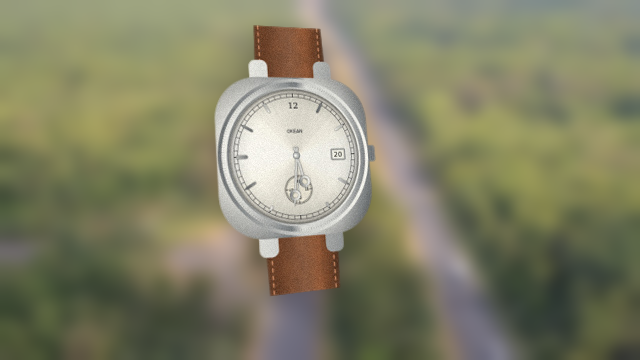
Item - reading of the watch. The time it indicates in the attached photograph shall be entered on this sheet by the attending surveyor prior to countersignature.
5:31
